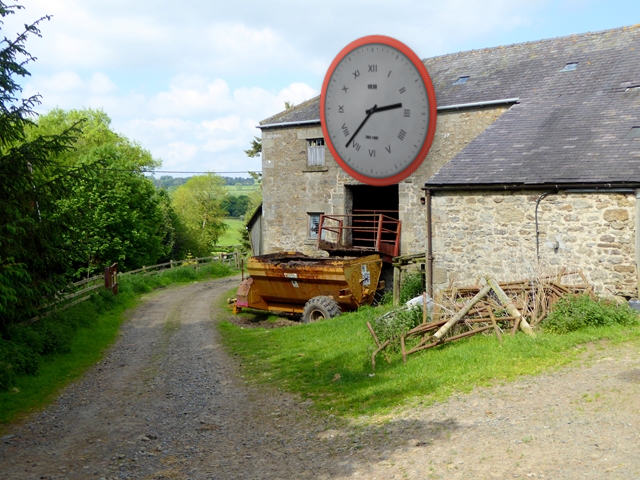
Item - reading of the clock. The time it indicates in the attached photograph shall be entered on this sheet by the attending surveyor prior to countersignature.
2:37
